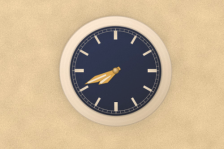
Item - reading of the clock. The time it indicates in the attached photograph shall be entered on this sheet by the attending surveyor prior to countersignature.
7:41
